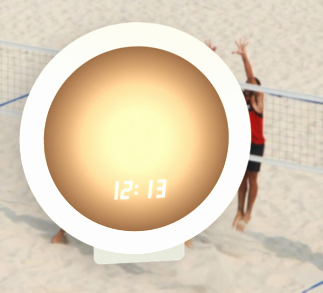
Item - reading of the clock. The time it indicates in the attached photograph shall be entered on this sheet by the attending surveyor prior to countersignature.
12:13
